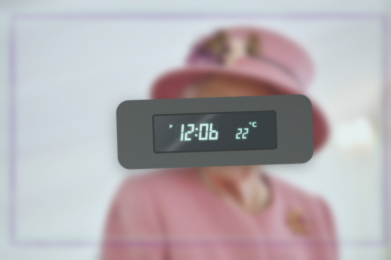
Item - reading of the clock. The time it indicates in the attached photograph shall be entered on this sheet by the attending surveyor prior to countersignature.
12:06
